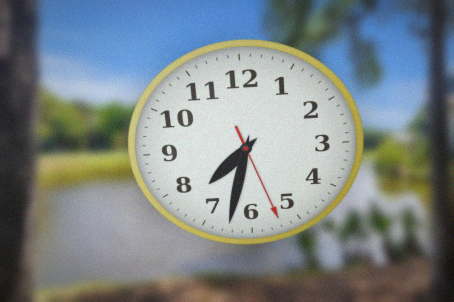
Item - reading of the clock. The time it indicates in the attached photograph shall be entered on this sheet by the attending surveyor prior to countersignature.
7:32:27
